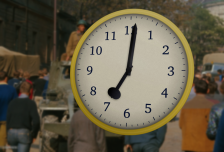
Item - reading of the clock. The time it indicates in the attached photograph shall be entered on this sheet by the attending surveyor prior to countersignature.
7:01
